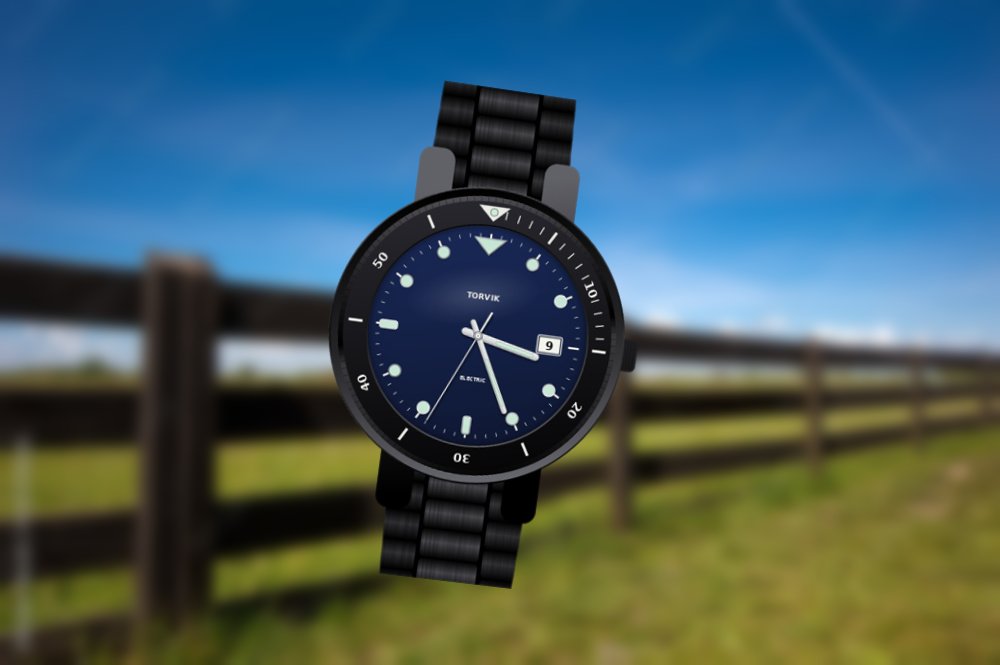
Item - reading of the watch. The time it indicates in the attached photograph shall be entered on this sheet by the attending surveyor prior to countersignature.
3:25:34
